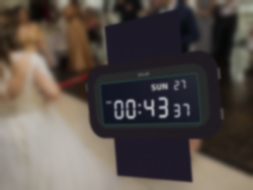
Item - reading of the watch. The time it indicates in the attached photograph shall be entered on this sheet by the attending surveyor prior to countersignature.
0:43:37
